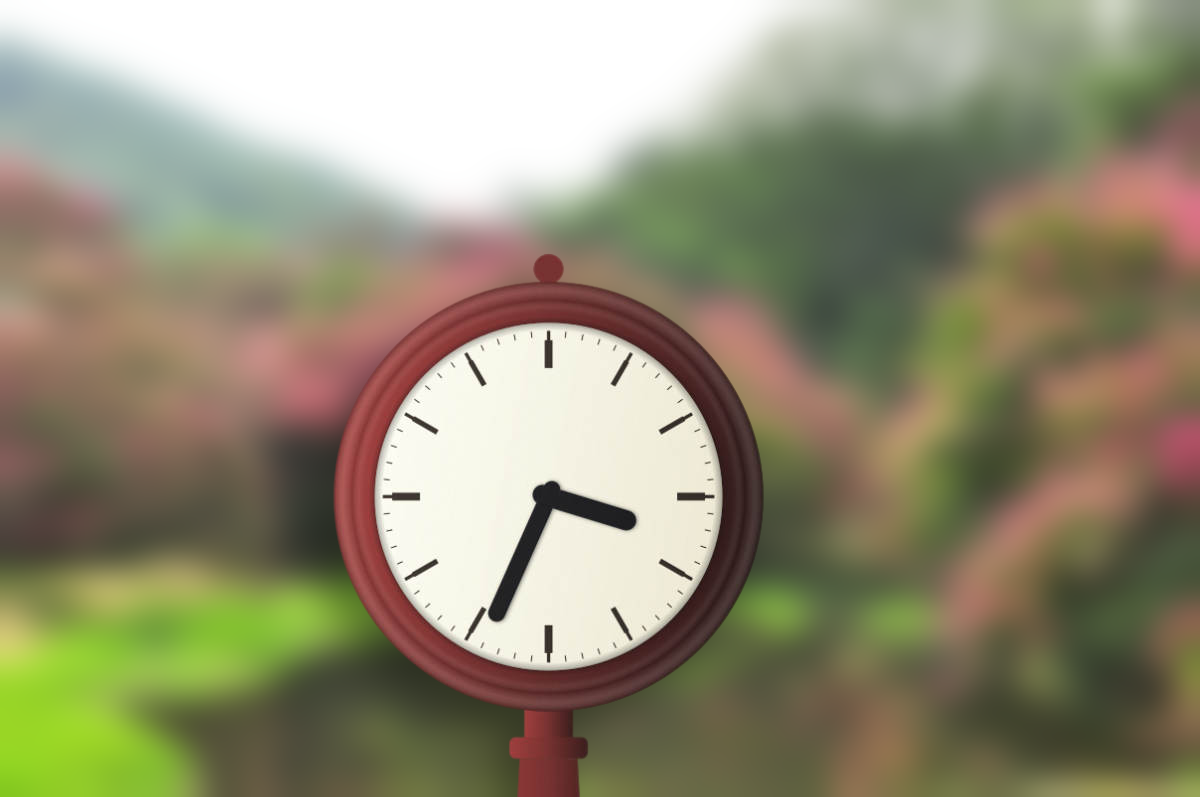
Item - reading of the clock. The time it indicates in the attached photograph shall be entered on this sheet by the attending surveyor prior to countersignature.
3:34
